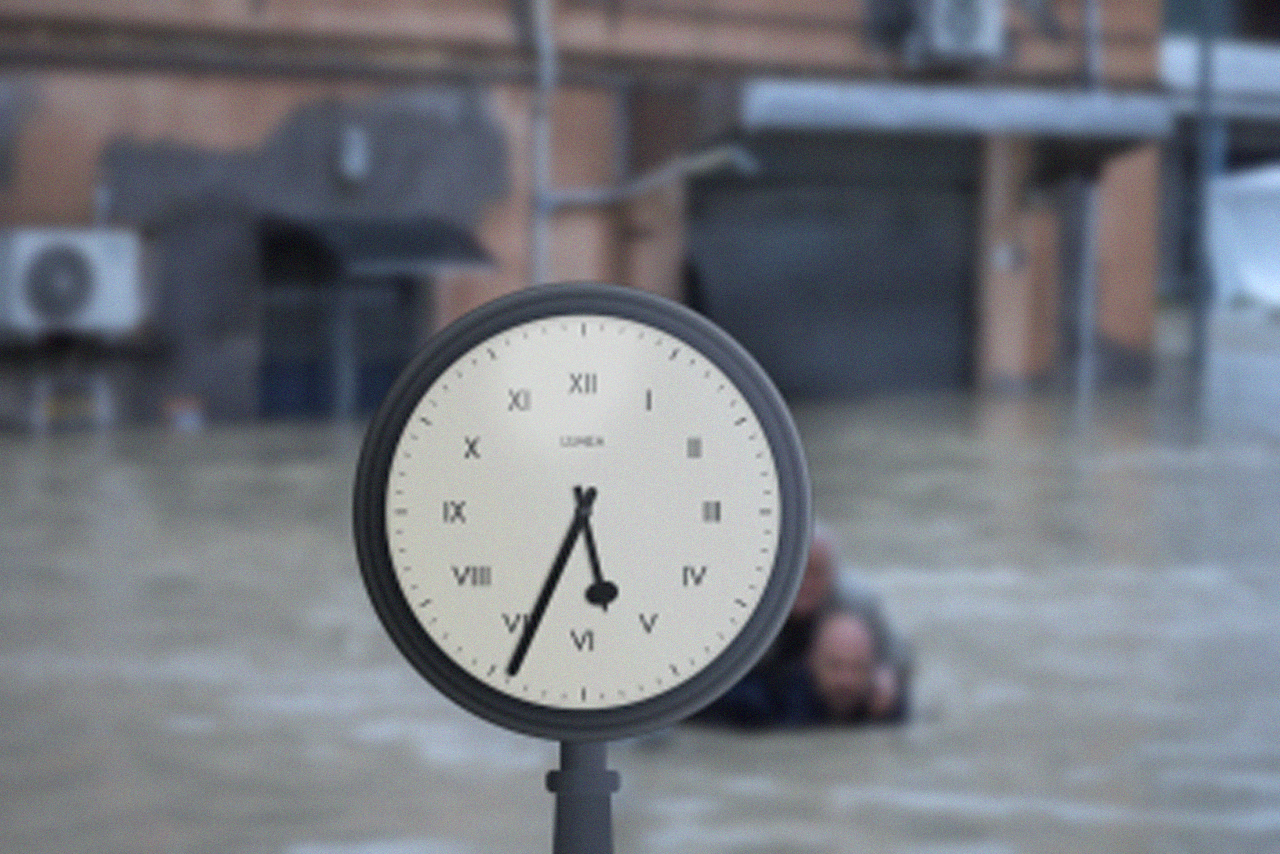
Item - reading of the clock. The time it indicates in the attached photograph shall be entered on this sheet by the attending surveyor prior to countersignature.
5:34
